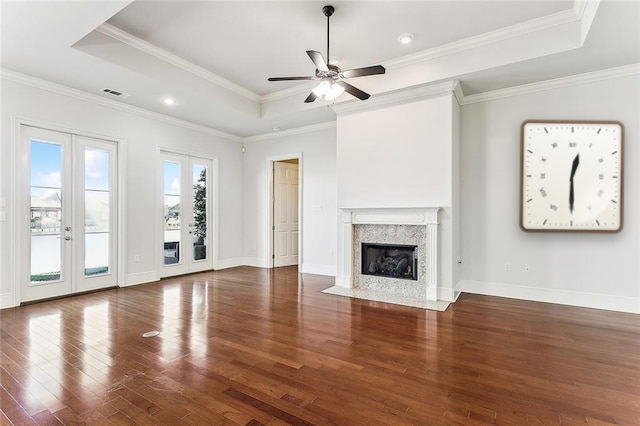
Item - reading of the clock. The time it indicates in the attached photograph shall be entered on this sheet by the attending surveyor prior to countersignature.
12:30
